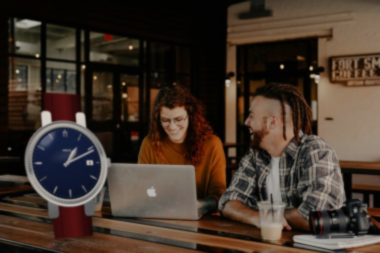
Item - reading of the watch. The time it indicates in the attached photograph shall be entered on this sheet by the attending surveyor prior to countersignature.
1:11
